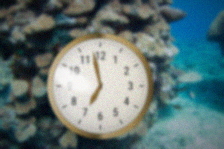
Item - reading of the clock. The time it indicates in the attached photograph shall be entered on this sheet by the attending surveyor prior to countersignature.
6:58
